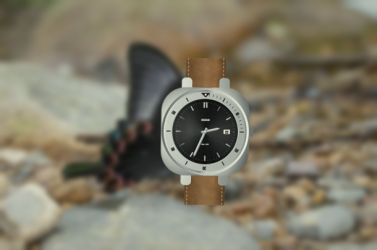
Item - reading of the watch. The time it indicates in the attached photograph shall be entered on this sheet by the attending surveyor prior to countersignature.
2:34
